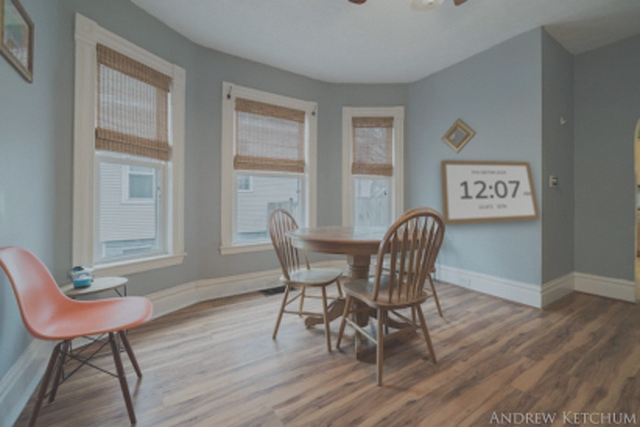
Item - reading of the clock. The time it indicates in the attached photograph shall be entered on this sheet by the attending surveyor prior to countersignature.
12:07
